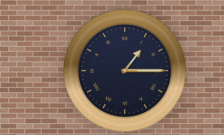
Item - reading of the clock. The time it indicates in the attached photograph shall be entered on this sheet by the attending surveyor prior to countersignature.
1:15
